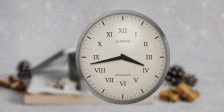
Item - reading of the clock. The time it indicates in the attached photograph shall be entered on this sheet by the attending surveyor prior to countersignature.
3:43
